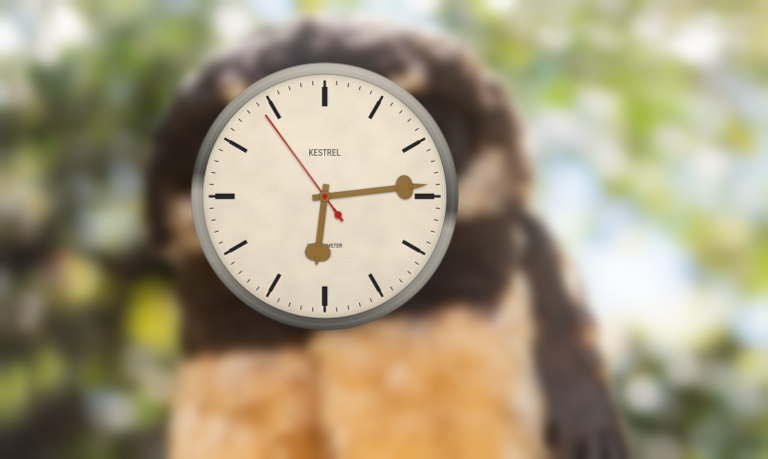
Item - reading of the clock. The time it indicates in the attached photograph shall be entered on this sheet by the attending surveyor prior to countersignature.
6:13:54
